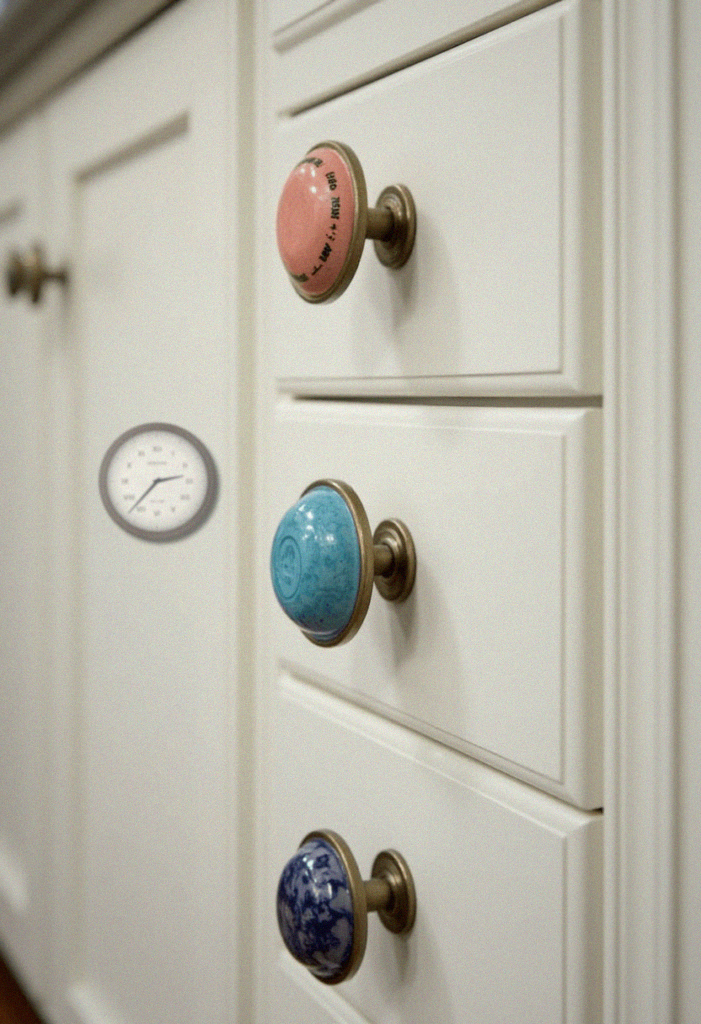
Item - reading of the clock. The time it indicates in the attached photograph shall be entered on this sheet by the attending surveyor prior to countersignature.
2:37
